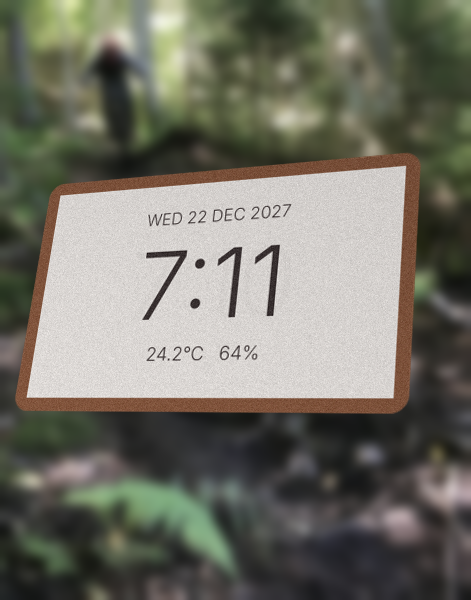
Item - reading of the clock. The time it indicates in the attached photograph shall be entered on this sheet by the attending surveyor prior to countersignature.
7:11
